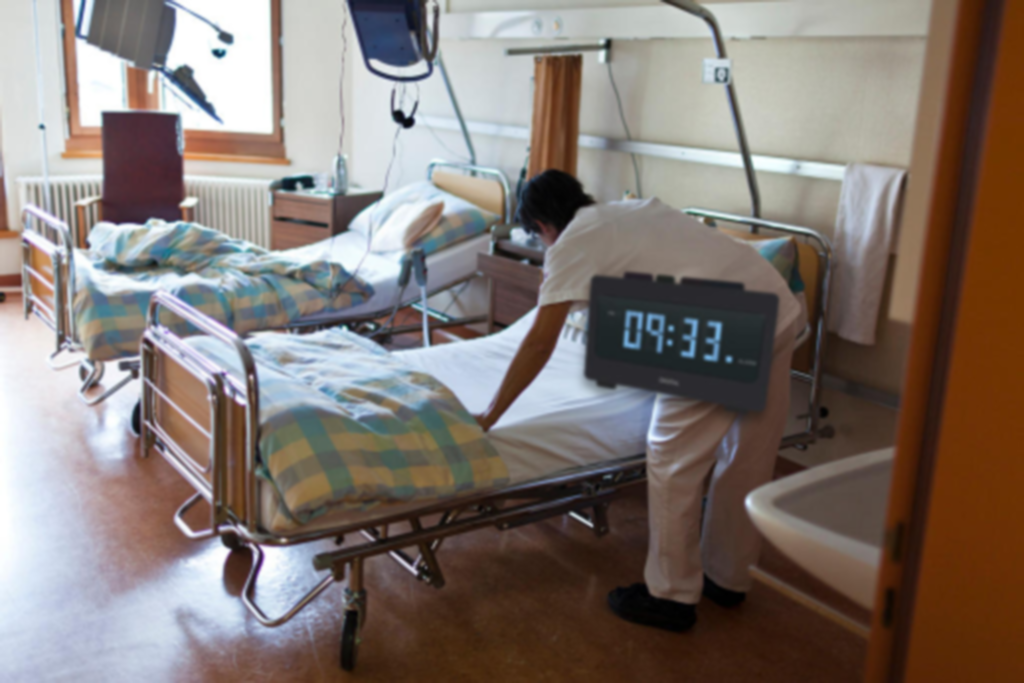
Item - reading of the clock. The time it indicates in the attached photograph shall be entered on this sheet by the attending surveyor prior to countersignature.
9:33
